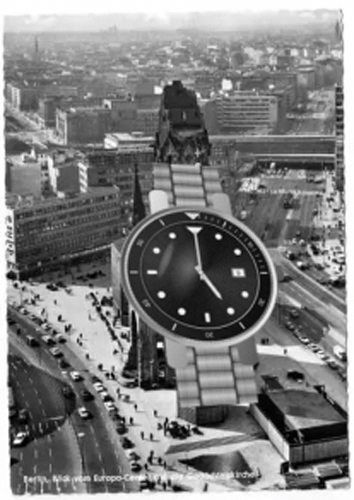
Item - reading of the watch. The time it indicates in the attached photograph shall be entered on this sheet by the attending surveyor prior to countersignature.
5:00
